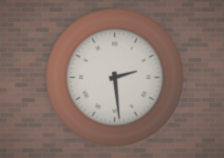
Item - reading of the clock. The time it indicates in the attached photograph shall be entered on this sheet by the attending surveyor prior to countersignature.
2:29
